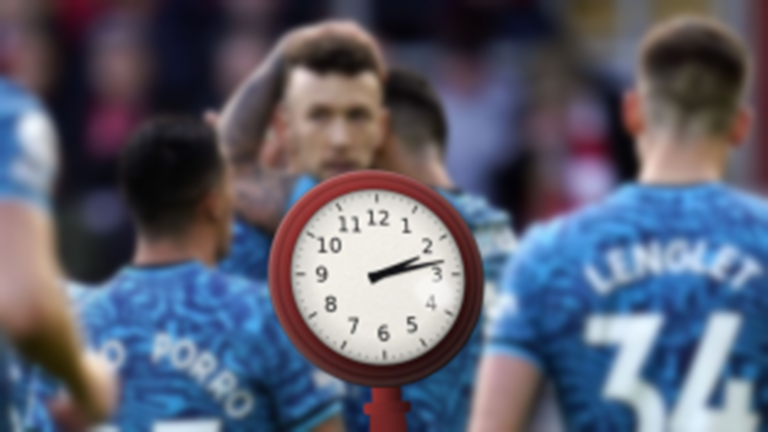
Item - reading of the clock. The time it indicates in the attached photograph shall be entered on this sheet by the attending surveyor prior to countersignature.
2:13
